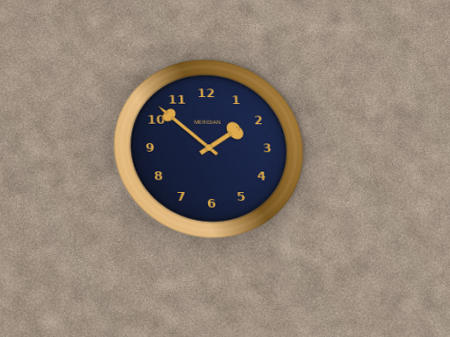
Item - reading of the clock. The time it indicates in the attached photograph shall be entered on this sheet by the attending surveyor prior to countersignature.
1:52
